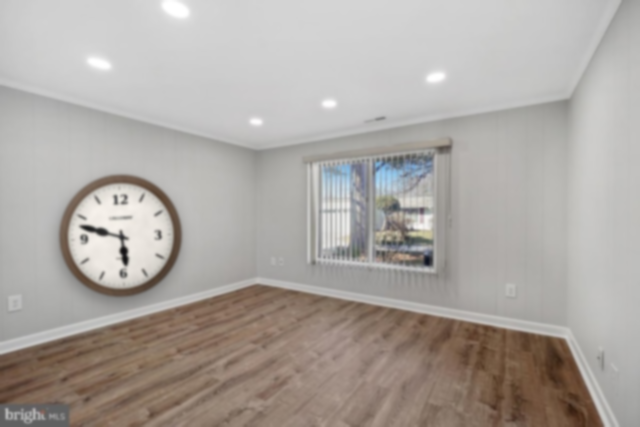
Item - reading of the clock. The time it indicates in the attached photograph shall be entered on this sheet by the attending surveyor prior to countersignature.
5:48
